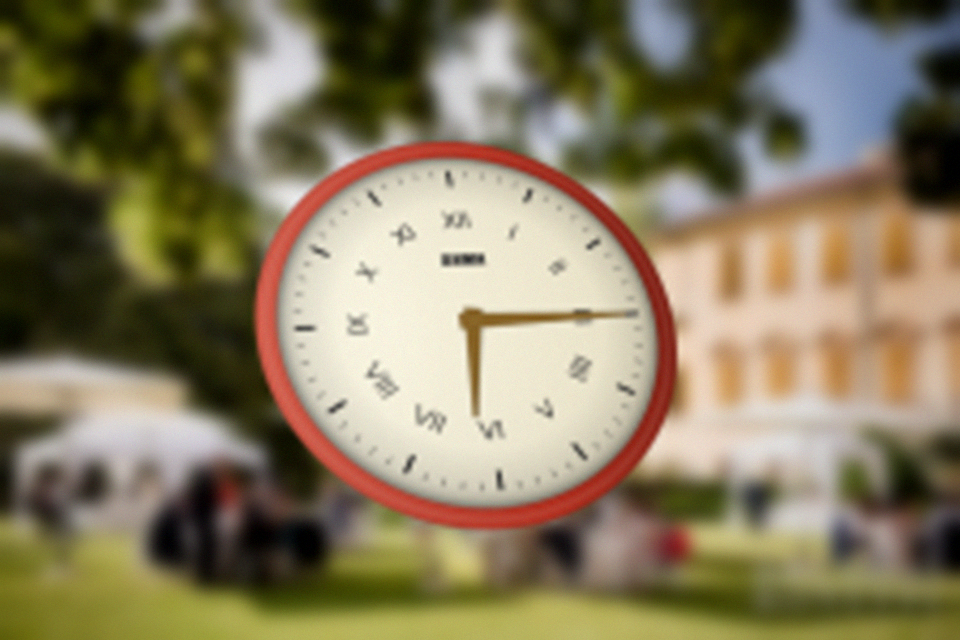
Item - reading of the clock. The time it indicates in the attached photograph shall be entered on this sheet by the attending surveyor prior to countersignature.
6:15
